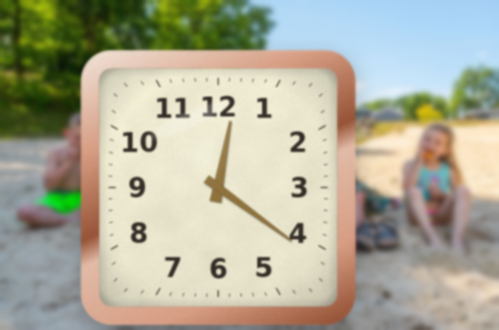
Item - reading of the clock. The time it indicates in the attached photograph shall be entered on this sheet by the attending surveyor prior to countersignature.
12:21
